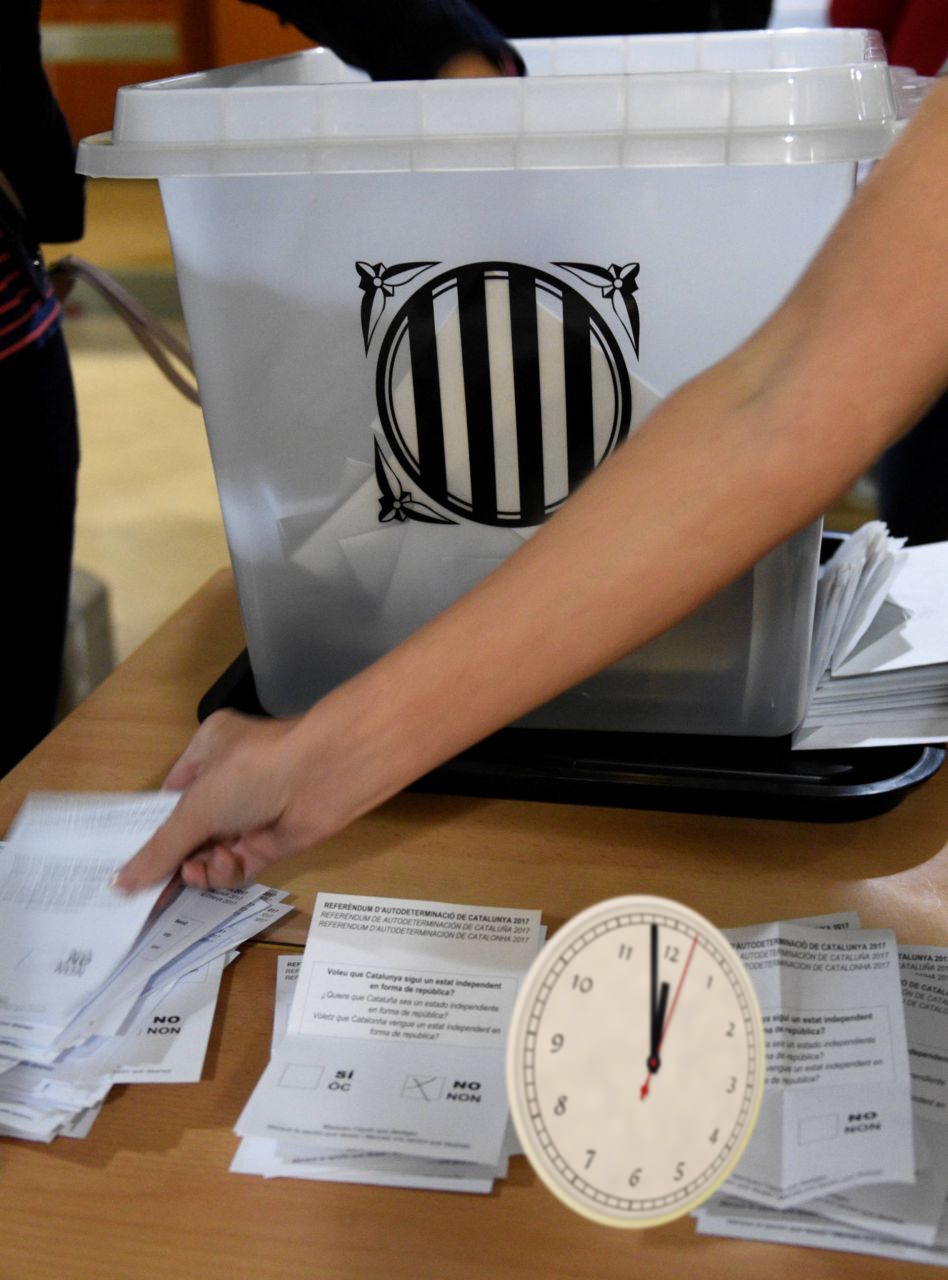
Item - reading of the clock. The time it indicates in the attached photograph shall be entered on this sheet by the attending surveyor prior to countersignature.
11:58:02
